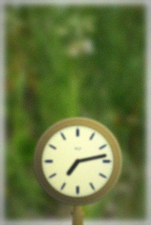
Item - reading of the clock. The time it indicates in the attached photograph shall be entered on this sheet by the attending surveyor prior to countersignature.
7:13
